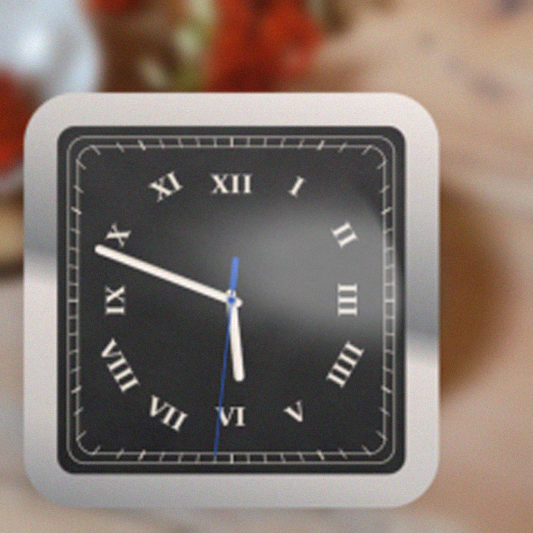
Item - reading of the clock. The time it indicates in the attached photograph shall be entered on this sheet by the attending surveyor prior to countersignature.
5:48:31
